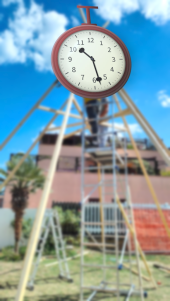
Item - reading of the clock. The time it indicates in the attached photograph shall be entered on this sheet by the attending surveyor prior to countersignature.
10:28
